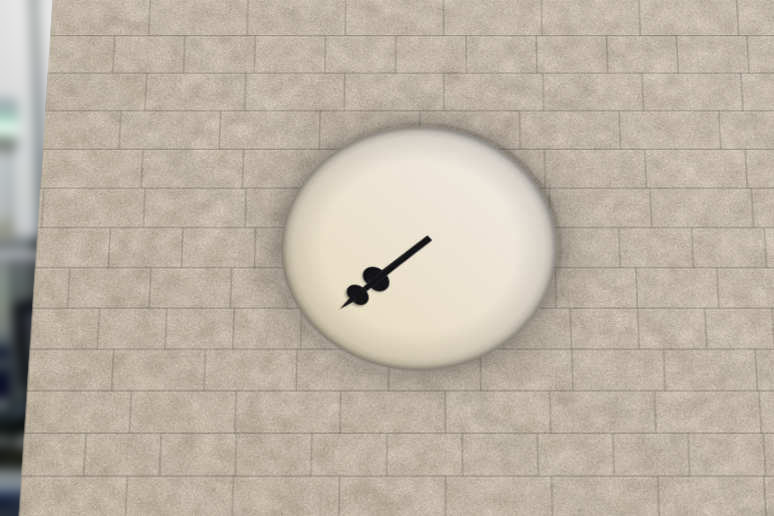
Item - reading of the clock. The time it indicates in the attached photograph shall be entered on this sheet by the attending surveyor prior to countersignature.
7:38
